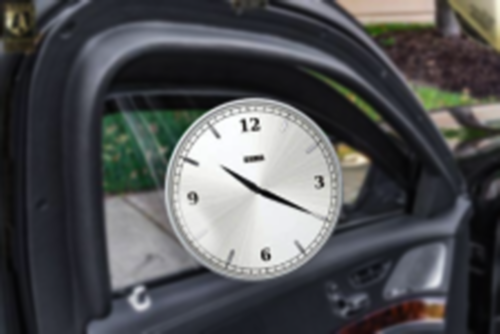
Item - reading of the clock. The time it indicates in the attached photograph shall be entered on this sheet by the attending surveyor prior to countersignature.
10:20
